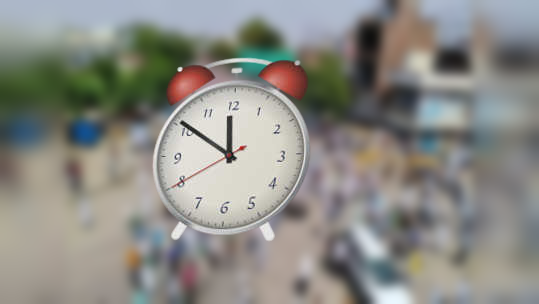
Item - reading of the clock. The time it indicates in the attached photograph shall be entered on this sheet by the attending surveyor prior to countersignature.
11:50:40
